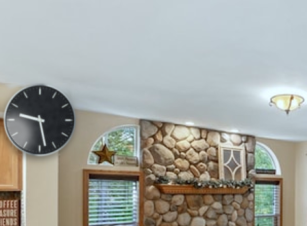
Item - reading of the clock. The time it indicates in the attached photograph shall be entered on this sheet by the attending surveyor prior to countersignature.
9:28
